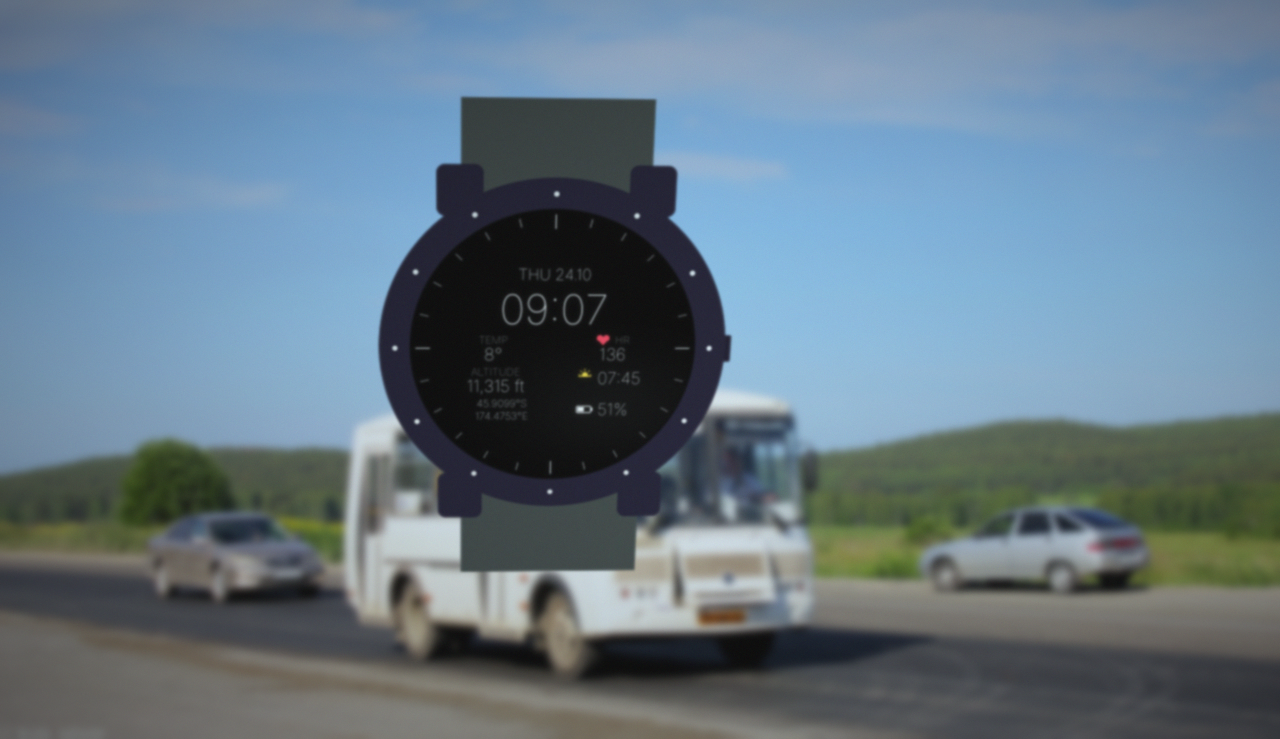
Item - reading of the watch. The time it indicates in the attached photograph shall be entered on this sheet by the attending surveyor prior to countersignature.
9:07
